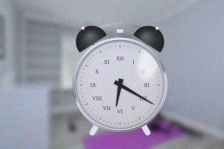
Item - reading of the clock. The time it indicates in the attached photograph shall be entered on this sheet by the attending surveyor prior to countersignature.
6:20
